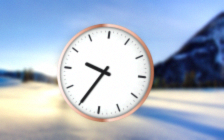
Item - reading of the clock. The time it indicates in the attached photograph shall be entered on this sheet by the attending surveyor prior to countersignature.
9:35
